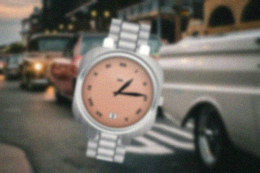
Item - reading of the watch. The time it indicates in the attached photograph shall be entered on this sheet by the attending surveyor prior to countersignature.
1:14
